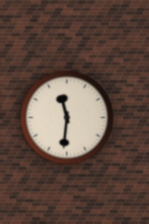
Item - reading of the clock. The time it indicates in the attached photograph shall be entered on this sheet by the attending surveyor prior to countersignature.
11:31
